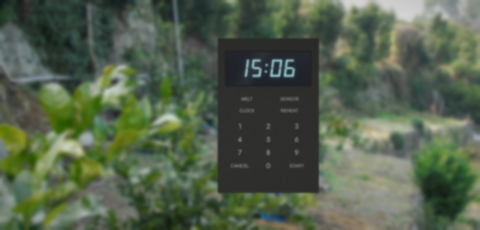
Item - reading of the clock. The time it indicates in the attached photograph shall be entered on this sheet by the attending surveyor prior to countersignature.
15:06
